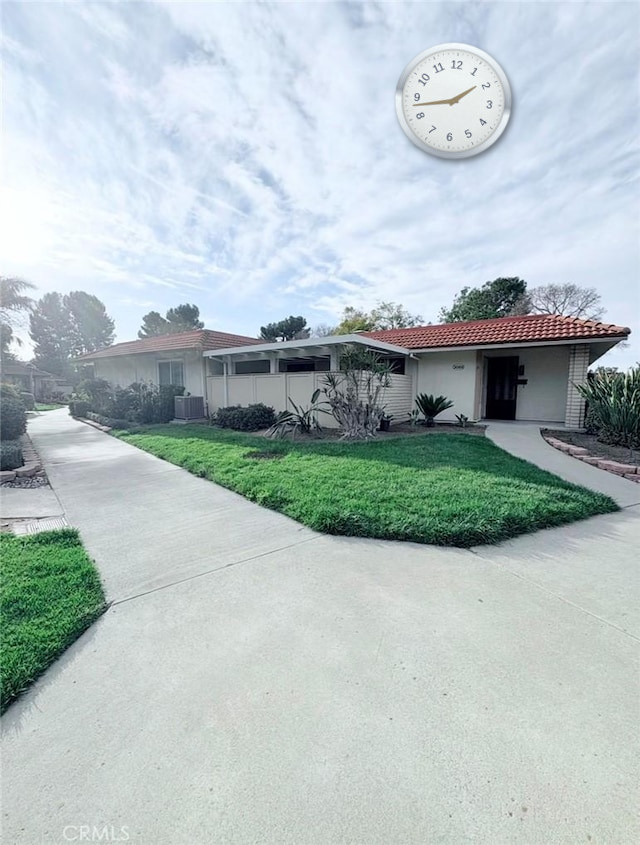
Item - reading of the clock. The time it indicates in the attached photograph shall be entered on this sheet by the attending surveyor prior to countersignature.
1:43
